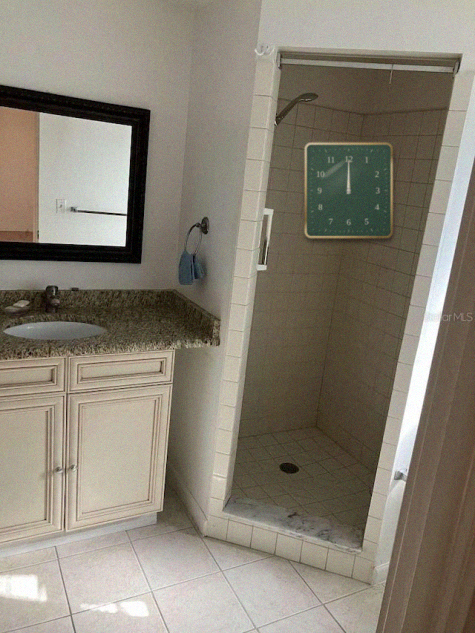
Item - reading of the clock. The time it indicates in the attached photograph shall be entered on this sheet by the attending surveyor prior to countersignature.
12:00
